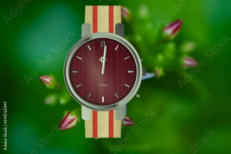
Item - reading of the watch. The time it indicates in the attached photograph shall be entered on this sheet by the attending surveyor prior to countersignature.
12:01
